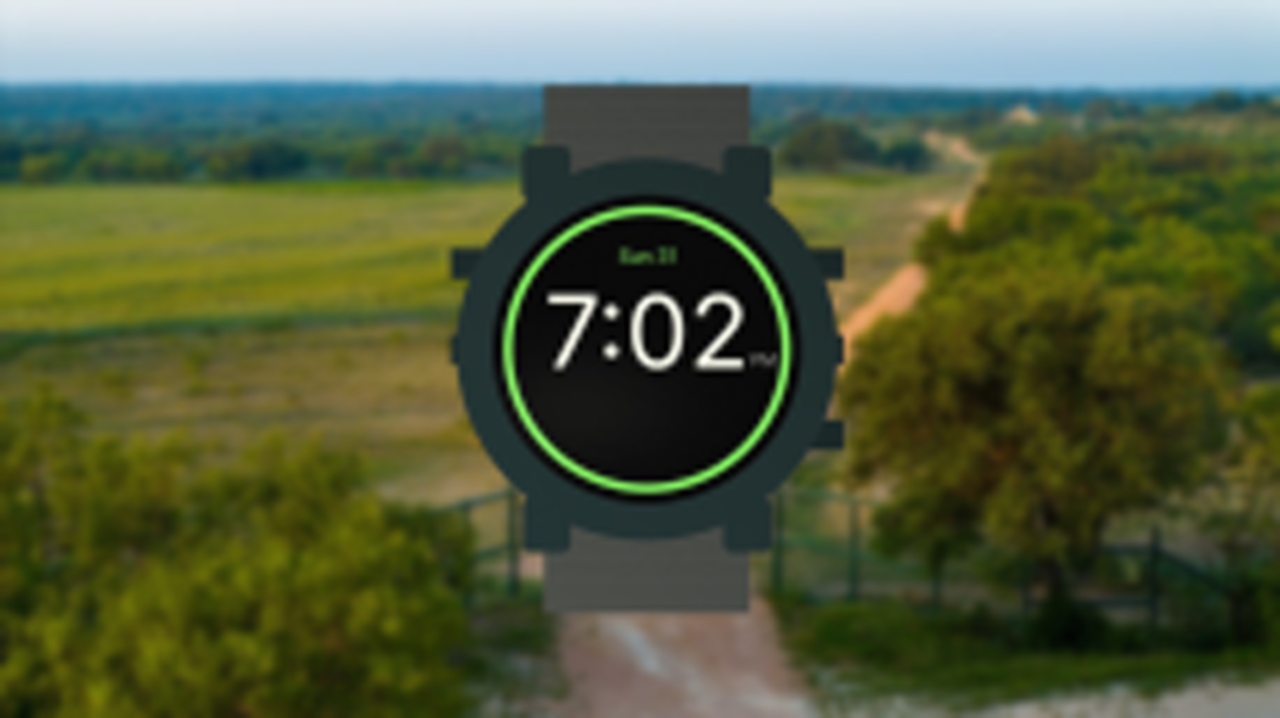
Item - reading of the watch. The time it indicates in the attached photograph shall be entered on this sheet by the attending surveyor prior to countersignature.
7:02
